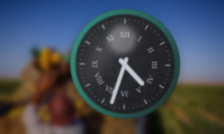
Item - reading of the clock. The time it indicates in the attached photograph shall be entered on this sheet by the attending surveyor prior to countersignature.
4:33
